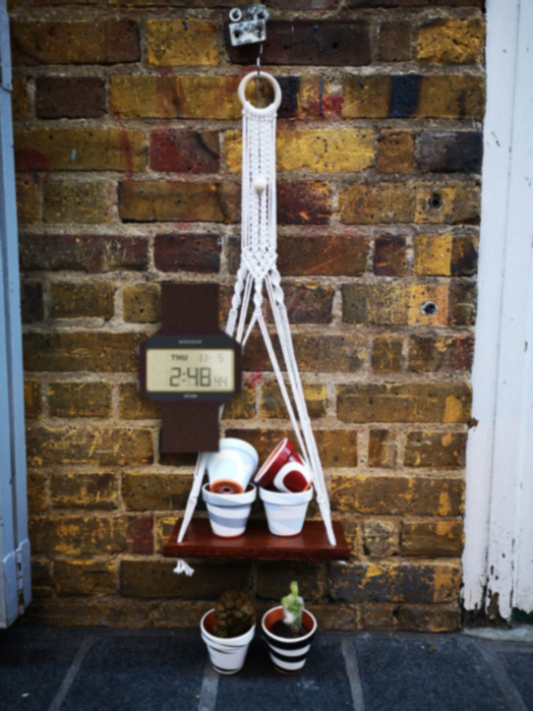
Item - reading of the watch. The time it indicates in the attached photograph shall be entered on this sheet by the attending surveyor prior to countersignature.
2:48
